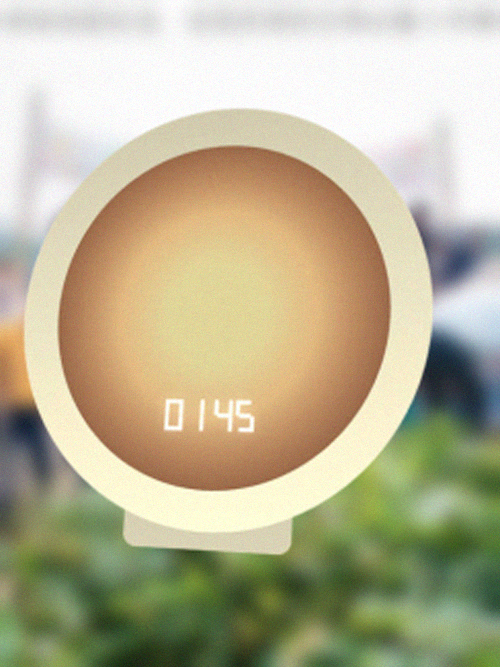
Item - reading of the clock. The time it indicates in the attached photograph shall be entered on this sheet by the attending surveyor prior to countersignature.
1:45
